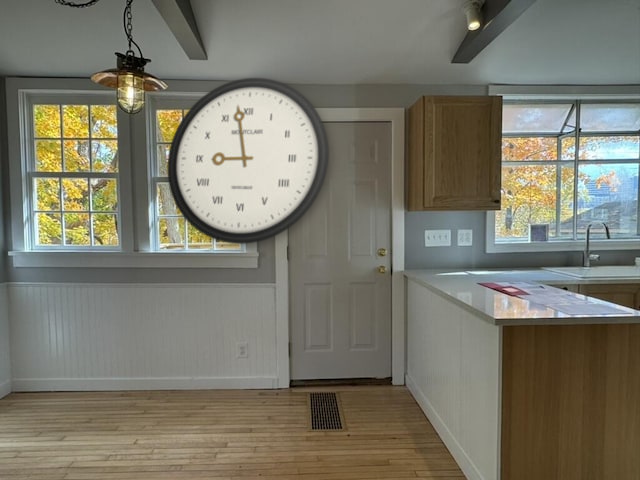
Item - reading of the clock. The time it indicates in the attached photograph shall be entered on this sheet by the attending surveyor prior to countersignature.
8:58
